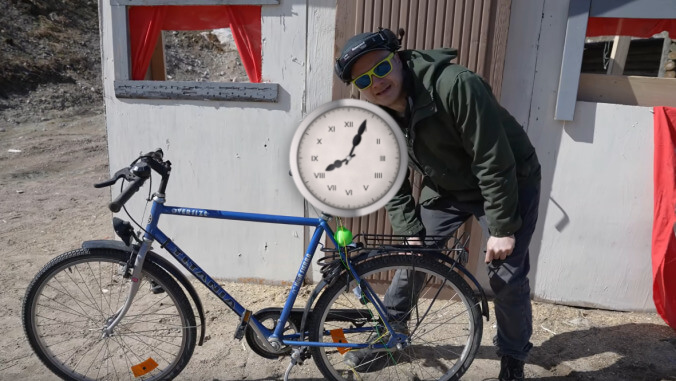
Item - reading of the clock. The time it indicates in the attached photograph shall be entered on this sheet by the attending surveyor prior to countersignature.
8:04
